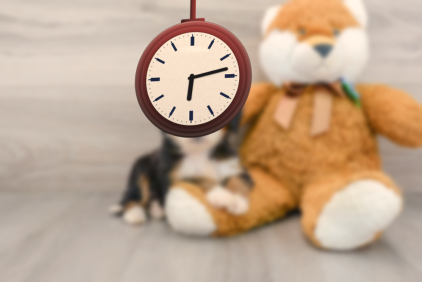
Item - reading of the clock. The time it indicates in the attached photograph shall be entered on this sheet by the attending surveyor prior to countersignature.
6:13
